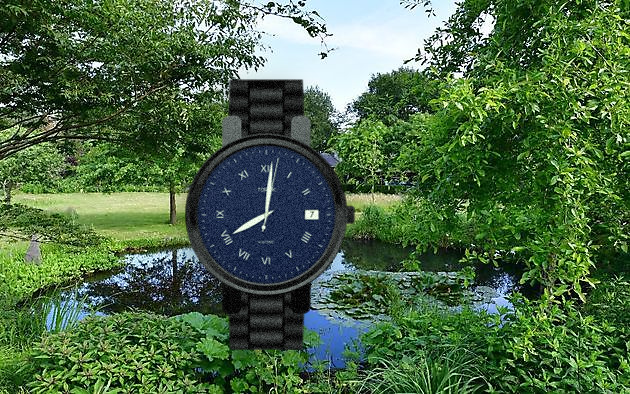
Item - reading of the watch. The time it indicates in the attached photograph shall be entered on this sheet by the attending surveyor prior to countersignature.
8:01:02
